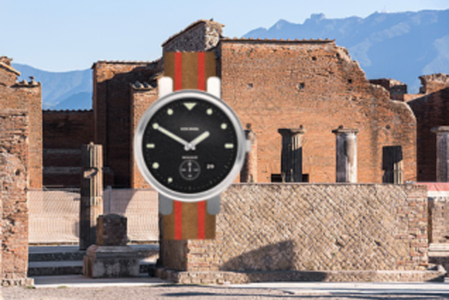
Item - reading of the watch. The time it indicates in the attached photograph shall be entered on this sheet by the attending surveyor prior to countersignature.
1:50
